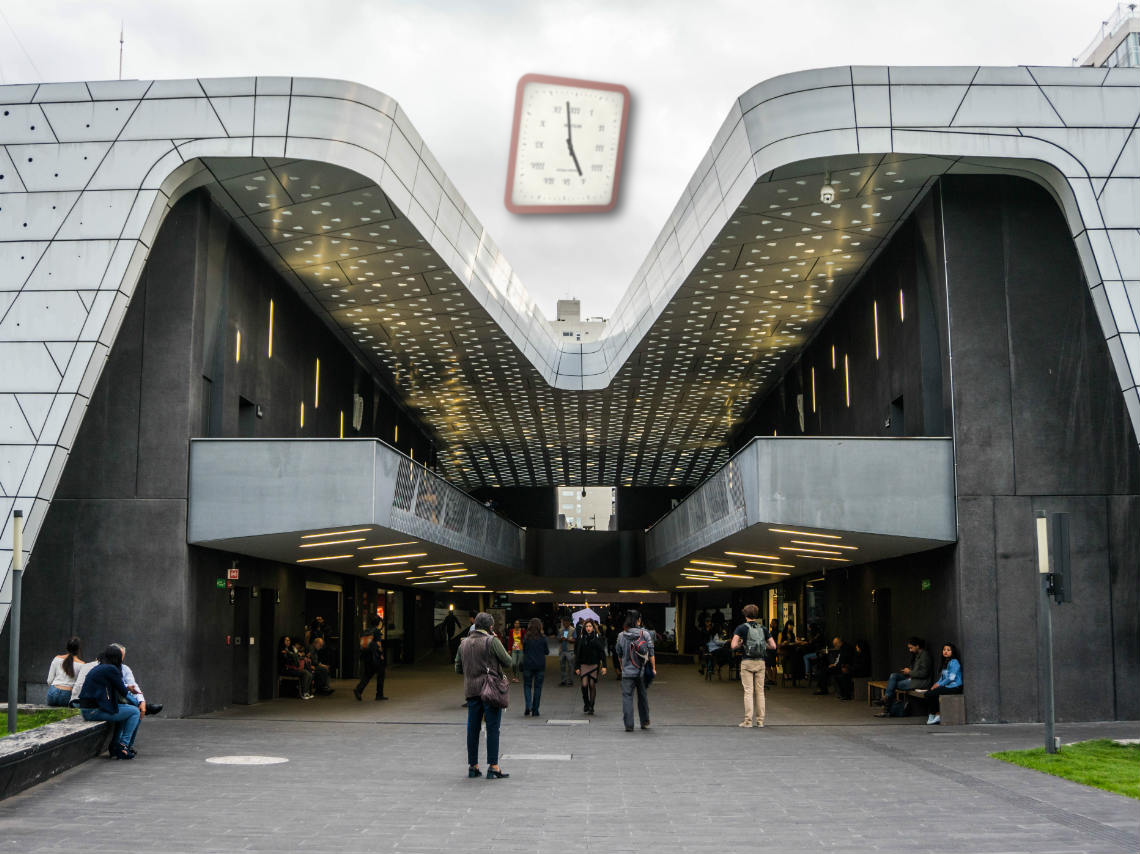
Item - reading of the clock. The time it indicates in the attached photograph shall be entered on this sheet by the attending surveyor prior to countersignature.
4:58
